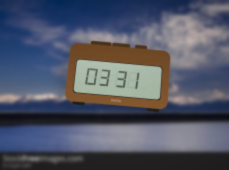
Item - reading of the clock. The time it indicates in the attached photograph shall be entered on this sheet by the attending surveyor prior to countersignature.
3:31
